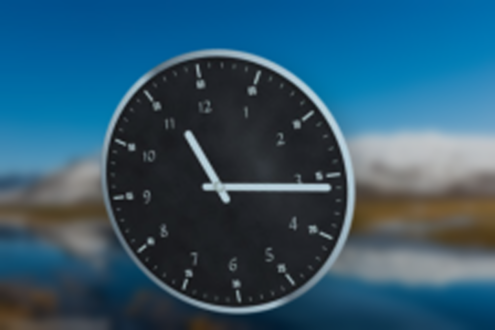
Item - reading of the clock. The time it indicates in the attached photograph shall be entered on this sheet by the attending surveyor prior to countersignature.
11:16
